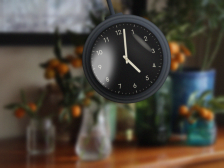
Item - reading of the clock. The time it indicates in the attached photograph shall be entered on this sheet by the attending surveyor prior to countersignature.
5:02
